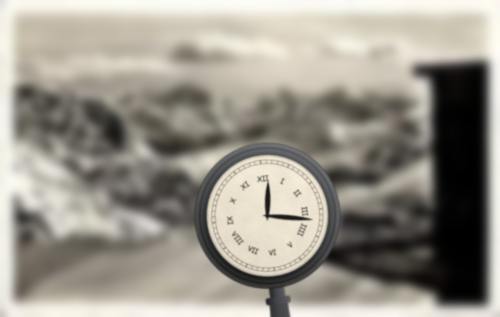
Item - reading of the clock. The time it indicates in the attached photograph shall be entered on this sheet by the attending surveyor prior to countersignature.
12:17
